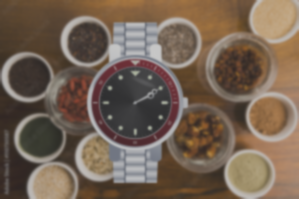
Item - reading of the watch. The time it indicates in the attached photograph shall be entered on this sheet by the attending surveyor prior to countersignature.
2:10
